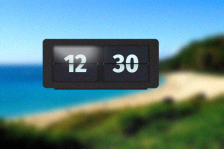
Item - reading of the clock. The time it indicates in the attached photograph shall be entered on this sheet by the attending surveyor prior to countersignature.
12:30
